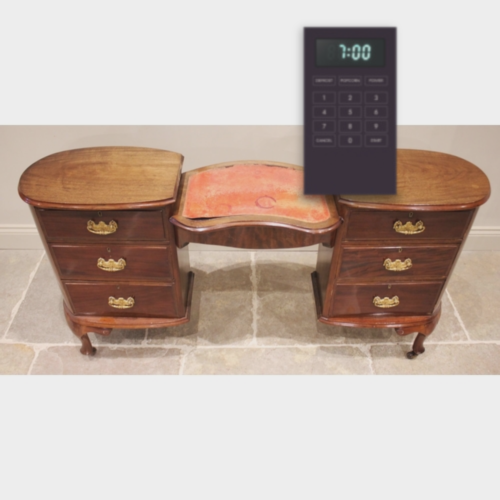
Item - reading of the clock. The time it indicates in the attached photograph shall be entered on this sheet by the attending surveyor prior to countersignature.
7:00
